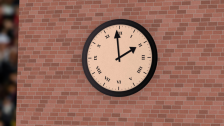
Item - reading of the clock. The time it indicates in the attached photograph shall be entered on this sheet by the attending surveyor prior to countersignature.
1:59
